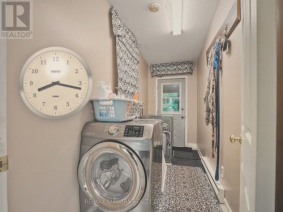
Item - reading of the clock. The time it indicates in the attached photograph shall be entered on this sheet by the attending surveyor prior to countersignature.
8:17
